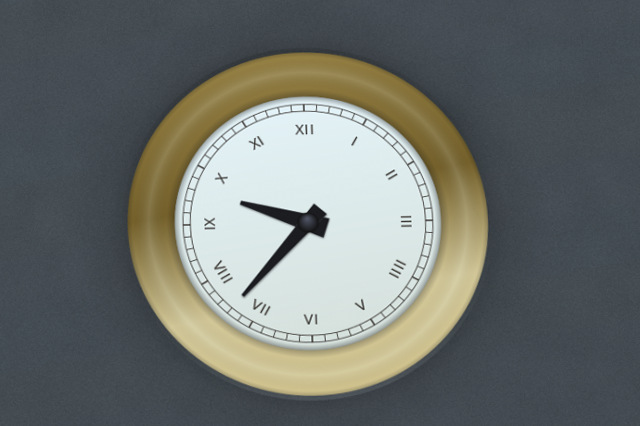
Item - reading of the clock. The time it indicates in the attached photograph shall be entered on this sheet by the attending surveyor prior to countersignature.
9:37
